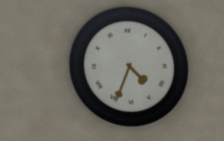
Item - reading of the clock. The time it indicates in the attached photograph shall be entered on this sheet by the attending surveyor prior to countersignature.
4:34
